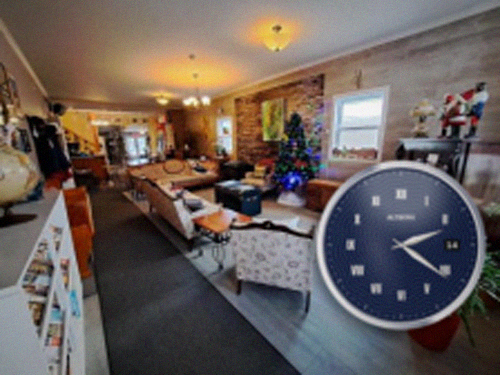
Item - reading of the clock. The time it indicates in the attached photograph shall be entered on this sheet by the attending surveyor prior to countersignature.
2:21
